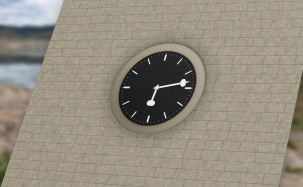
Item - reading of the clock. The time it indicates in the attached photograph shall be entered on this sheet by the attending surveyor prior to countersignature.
6:13
